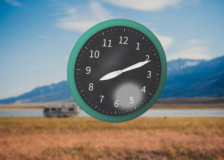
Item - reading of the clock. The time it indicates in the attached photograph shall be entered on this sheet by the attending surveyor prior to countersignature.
8:11
